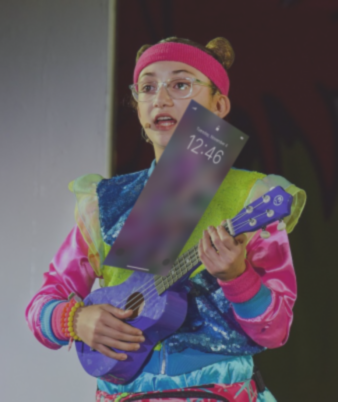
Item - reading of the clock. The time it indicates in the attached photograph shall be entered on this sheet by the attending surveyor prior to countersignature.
12:46
